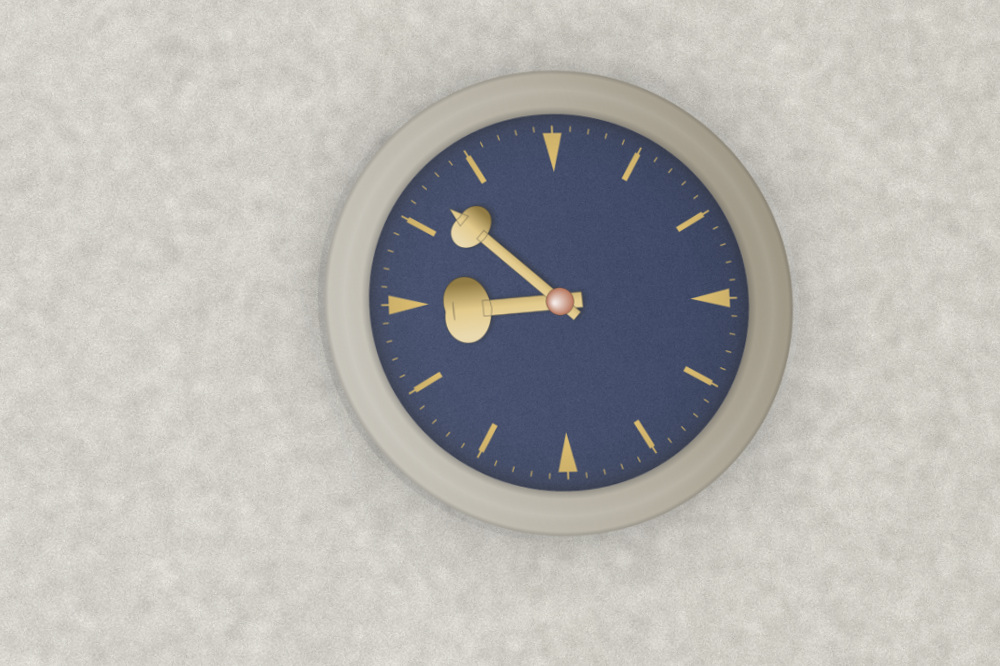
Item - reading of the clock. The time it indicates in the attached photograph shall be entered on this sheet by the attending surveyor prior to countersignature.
8:52
